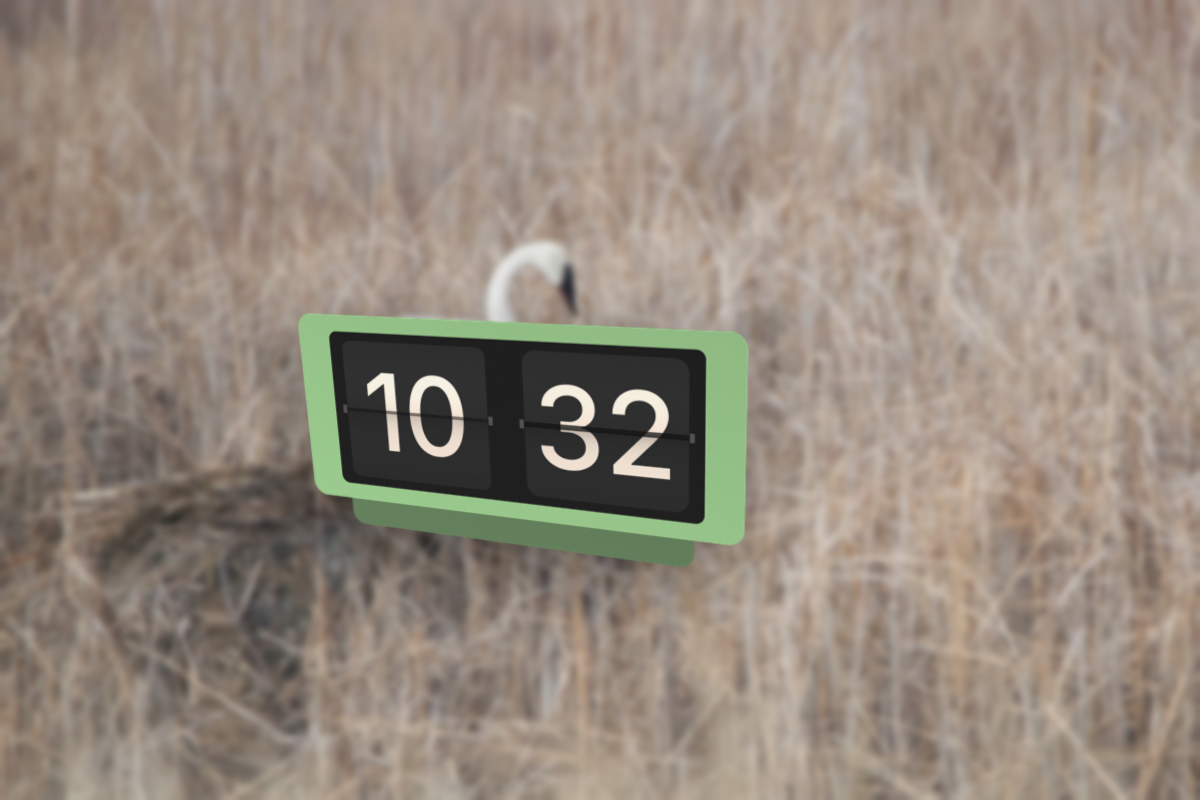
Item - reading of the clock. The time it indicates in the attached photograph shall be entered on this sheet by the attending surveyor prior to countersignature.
10:32
